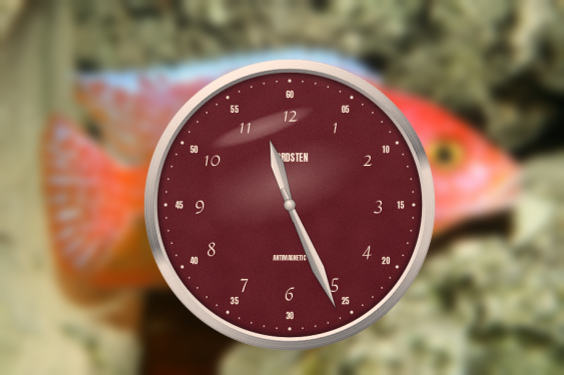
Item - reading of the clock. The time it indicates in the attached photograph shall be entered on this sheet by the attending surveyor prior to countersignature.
11:26
